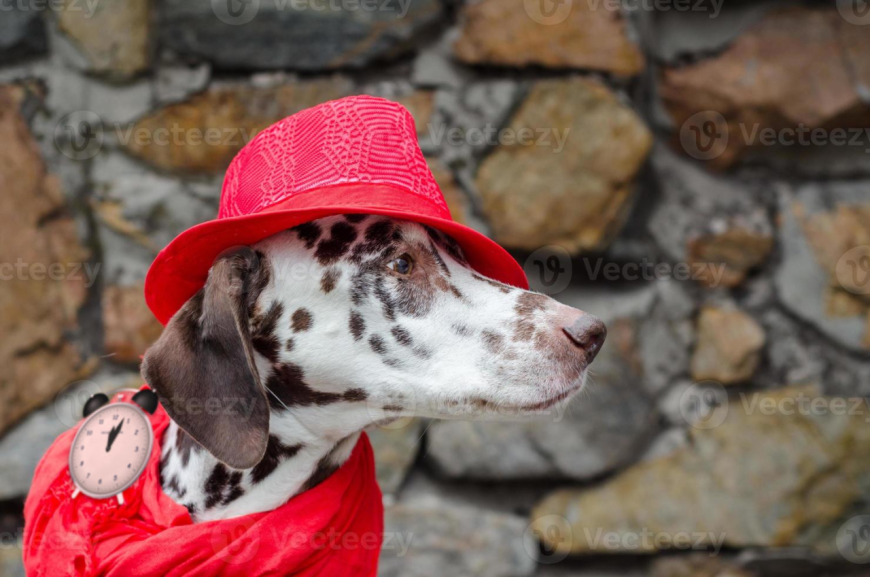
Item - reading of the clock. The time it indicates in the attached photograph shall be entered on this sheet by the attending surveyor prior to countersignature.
12:03
